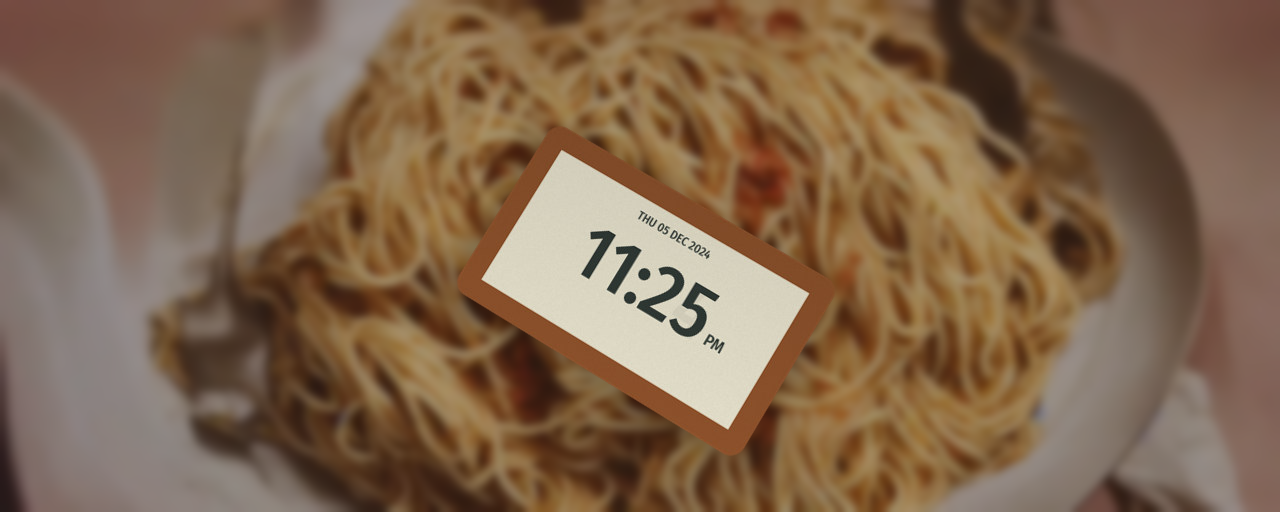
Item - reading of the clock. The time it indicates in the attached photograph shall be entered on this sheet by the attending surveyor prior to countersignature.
11:25
